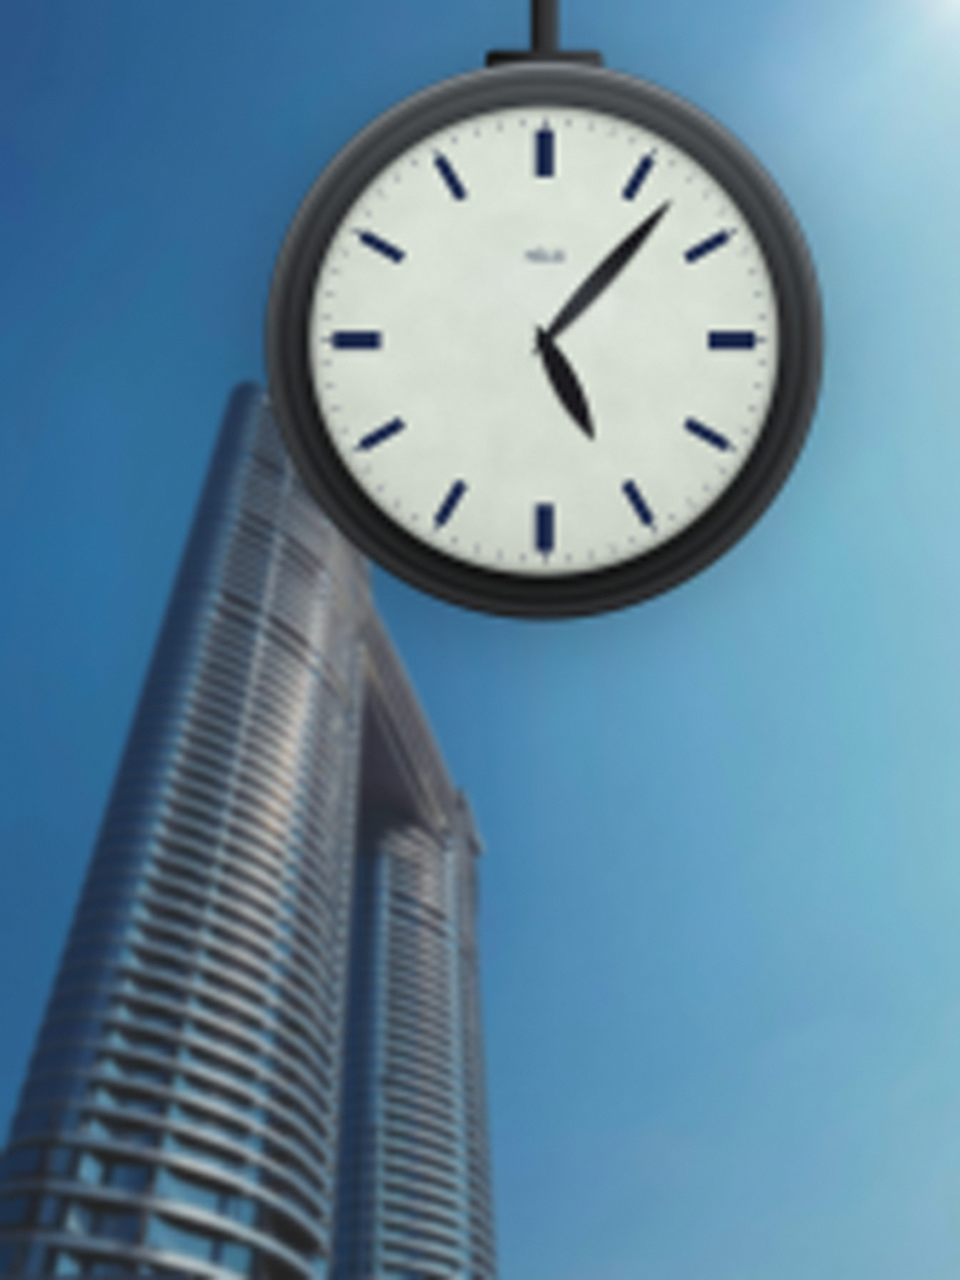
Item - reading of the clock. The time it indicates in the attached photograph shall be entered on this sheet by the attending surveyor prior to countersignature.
5:07
